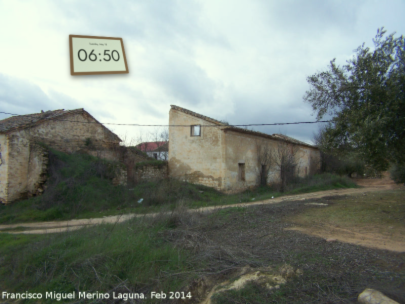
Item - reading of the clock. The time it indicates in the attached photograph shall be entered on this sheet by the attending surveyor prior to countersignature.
6:50
